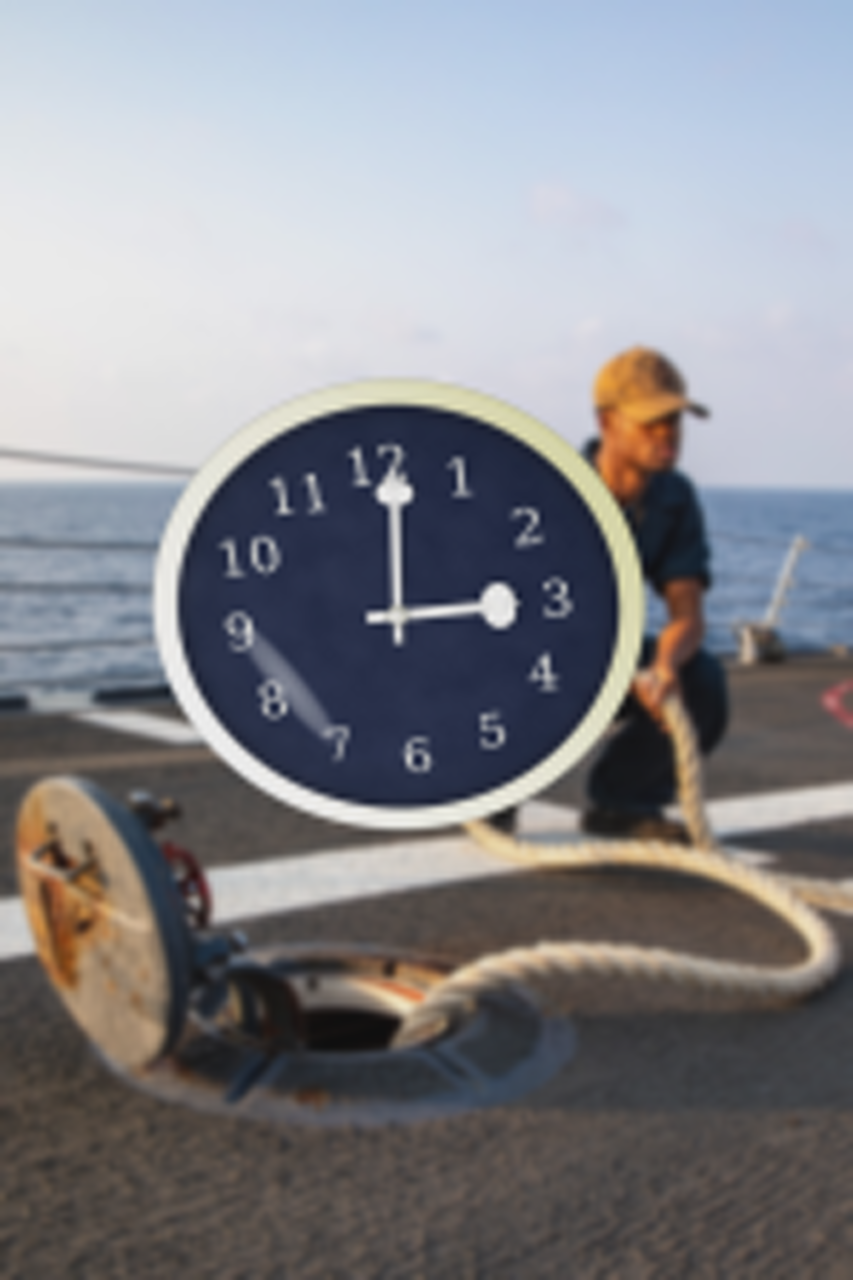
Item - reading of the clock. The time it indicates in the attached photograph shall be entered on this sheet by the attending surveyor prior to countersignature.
3:01
